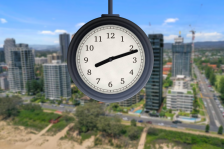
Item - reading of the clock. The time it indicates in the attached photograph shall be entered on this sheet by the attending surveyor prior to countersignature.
8:12
